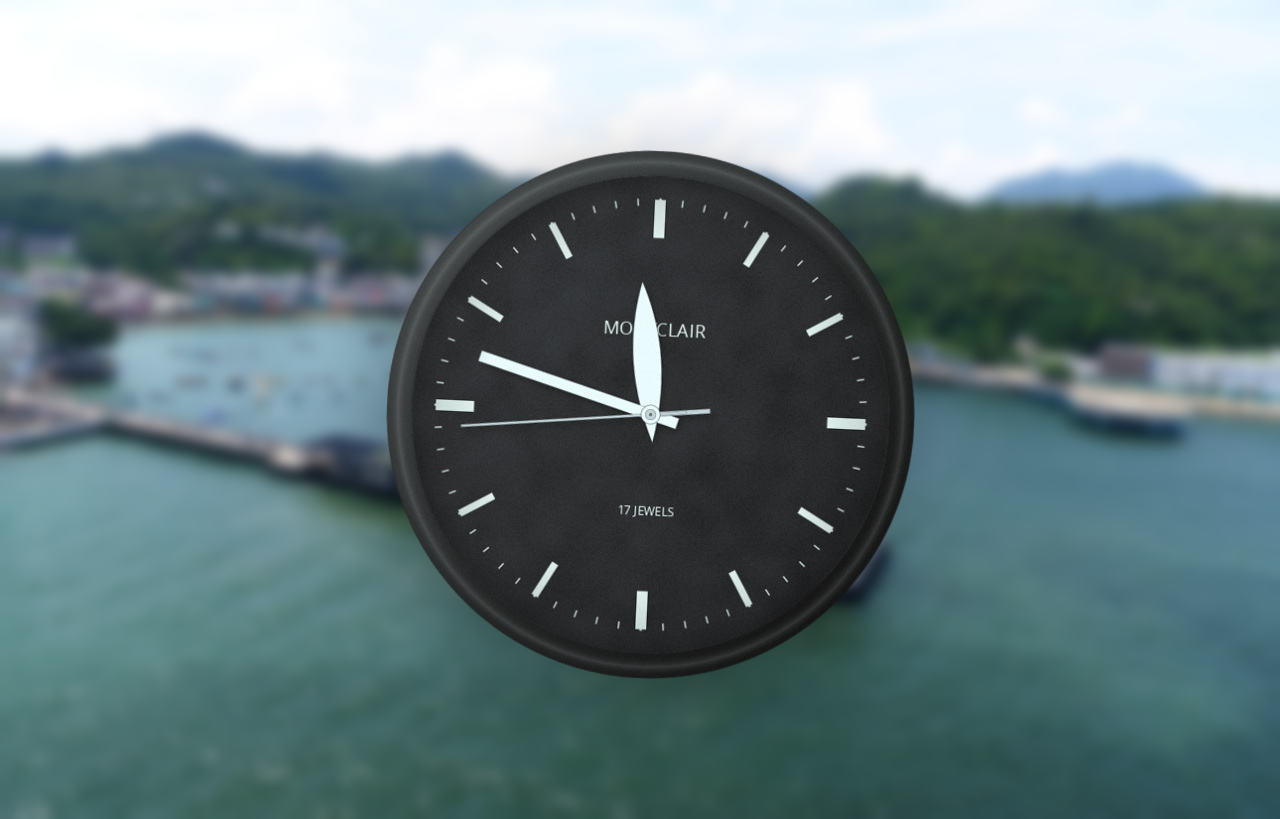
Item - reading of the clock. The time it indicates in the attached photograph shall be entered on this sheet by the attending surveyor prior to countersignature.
11:47:44
